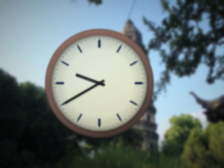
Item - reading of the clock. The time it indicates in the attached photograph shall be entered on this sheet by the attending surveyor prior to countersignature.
9:40
